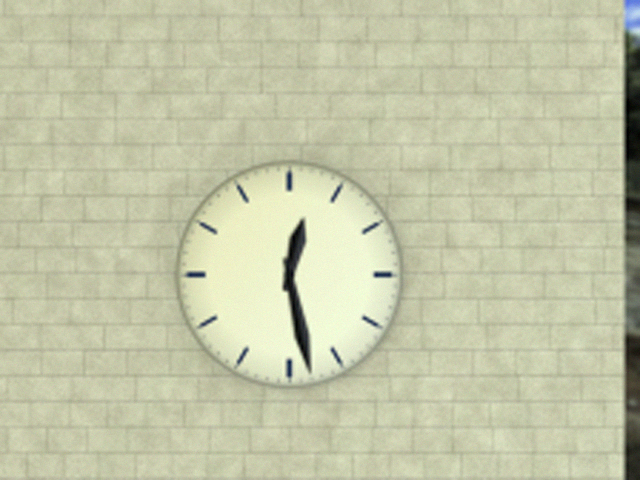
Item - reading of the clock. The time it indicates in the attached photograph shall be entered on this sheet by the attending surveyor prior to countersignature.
12:28
